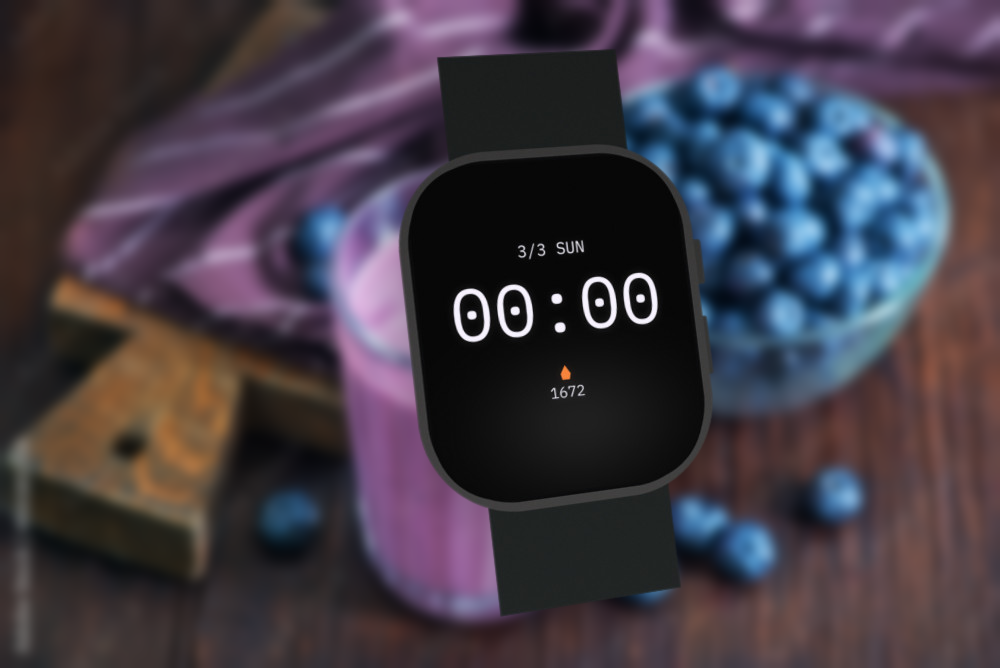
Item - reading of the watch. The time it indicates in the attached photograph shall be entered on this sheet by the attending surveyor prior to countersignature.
0:00
